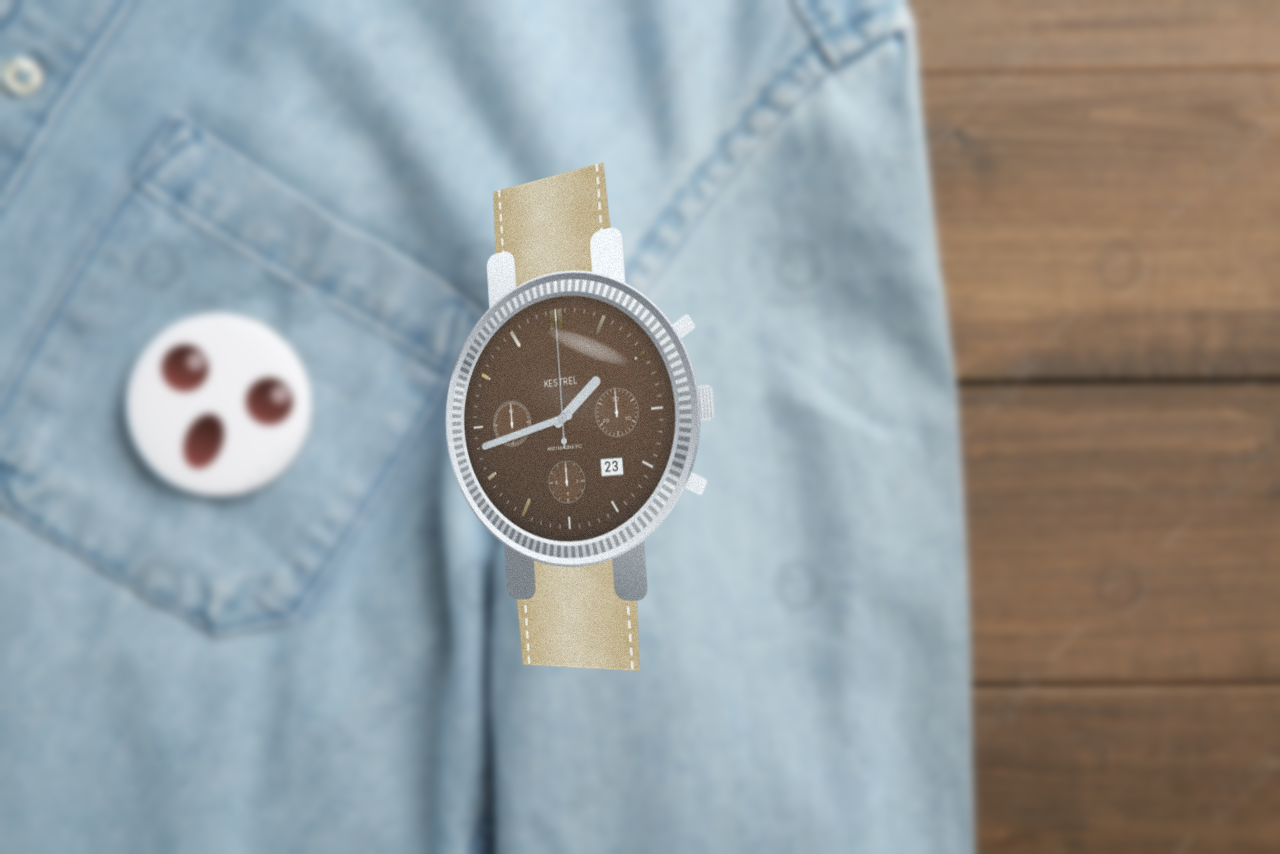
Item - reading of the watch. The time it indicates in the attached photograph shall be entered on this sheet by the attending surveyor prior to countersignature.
1:43
